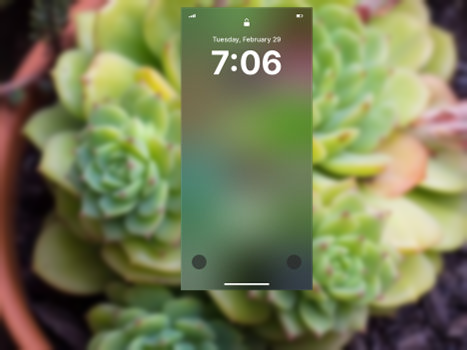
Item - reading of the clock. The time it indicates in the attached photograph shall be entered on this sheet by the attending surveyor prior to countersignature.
7:06
